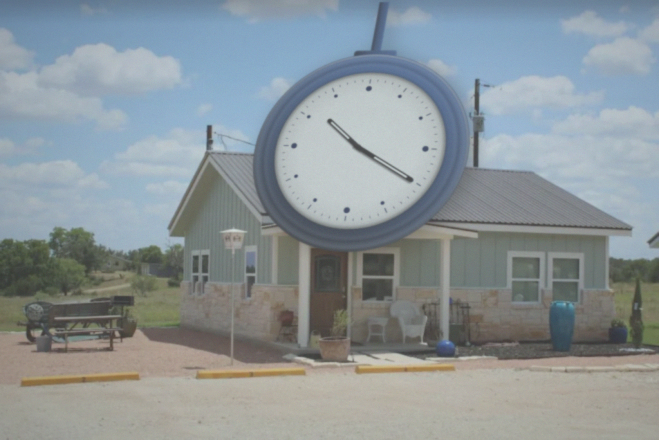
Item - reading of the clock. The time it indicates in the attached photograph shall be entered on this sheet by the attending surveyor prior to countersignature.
10:20
